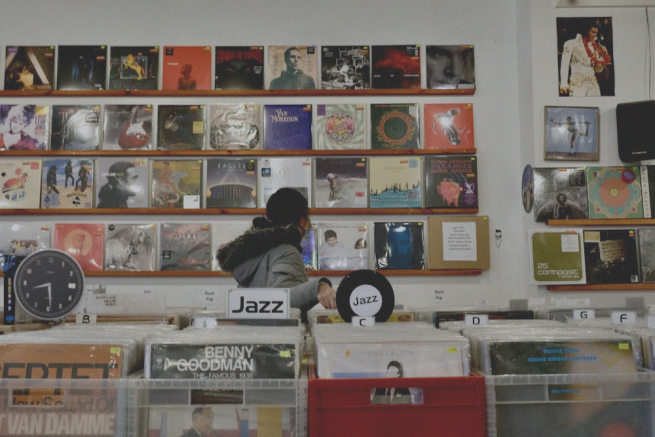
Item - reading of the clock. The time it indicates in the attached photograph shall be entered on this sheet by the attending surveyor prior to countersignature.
8:29
